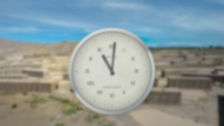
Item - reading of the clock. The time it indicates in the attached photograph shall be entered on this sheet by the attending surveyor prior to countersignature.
11:01
